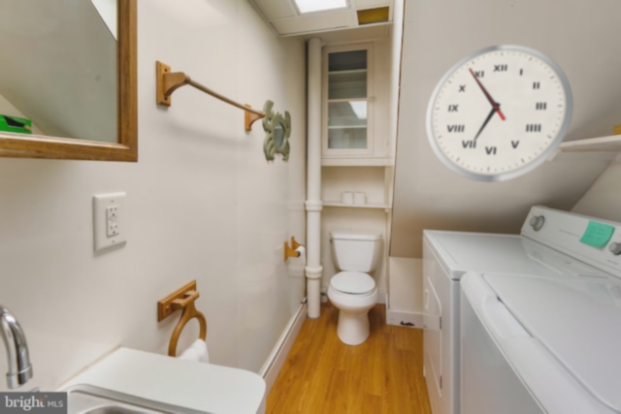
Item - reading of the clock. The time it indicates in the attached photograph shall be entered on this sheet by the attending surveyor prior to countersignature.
6:53:54
